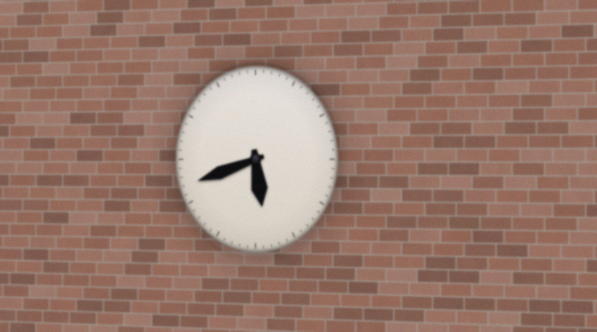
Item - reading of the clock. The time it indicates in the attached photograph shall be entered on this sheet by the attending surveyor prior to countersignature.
5:42
